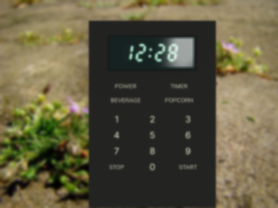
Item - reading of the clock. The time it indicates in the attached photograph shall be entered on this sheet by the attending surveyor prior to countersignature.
12:28
